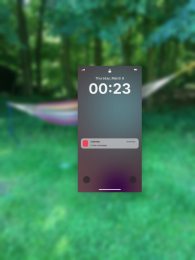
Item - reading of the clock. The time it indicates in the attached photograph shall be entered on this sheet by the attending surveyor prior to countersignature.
0:23
